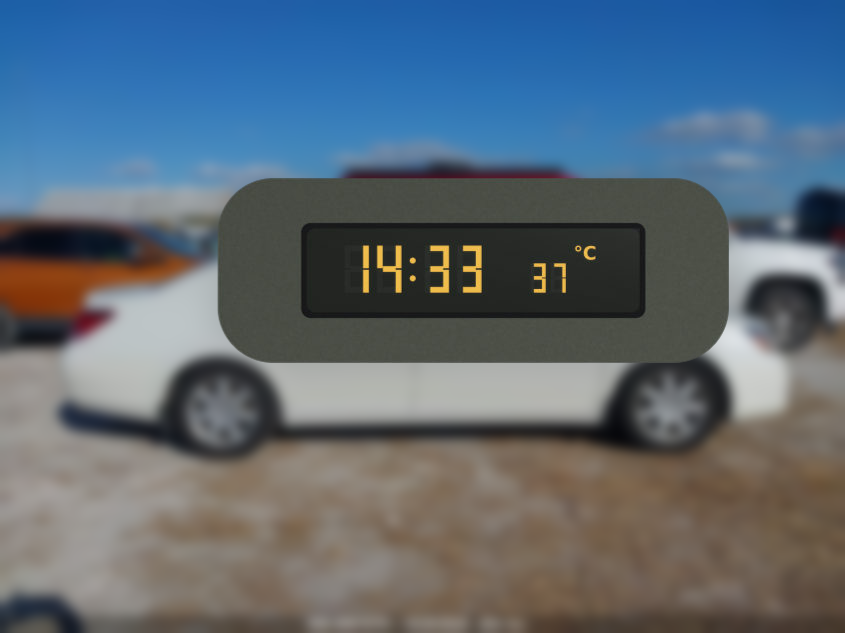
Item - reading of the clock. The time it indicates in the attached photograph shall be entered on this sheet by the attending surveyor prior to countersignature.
14:33
